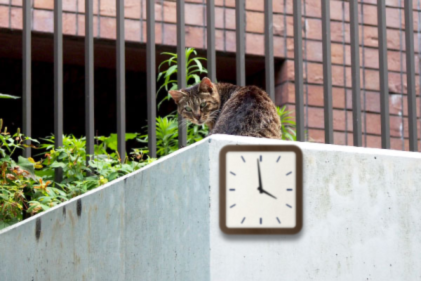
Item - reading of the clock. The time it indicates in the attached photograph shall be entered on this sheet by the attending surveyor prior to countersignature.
3:59
